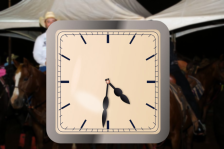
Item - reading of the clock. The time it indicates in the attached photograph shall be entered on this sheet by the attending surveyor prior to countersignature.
4:31
